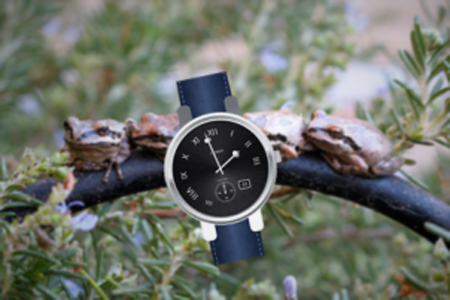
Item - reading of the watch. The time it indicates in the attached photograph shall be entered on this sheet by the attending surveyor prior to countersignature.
1:58
